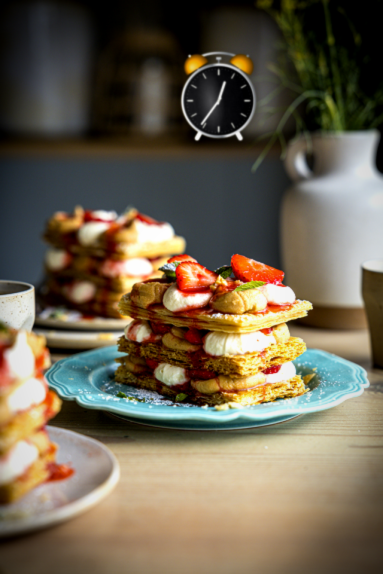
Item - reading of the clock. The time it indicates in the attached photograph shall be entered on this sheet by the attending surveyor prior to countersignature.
12:36
